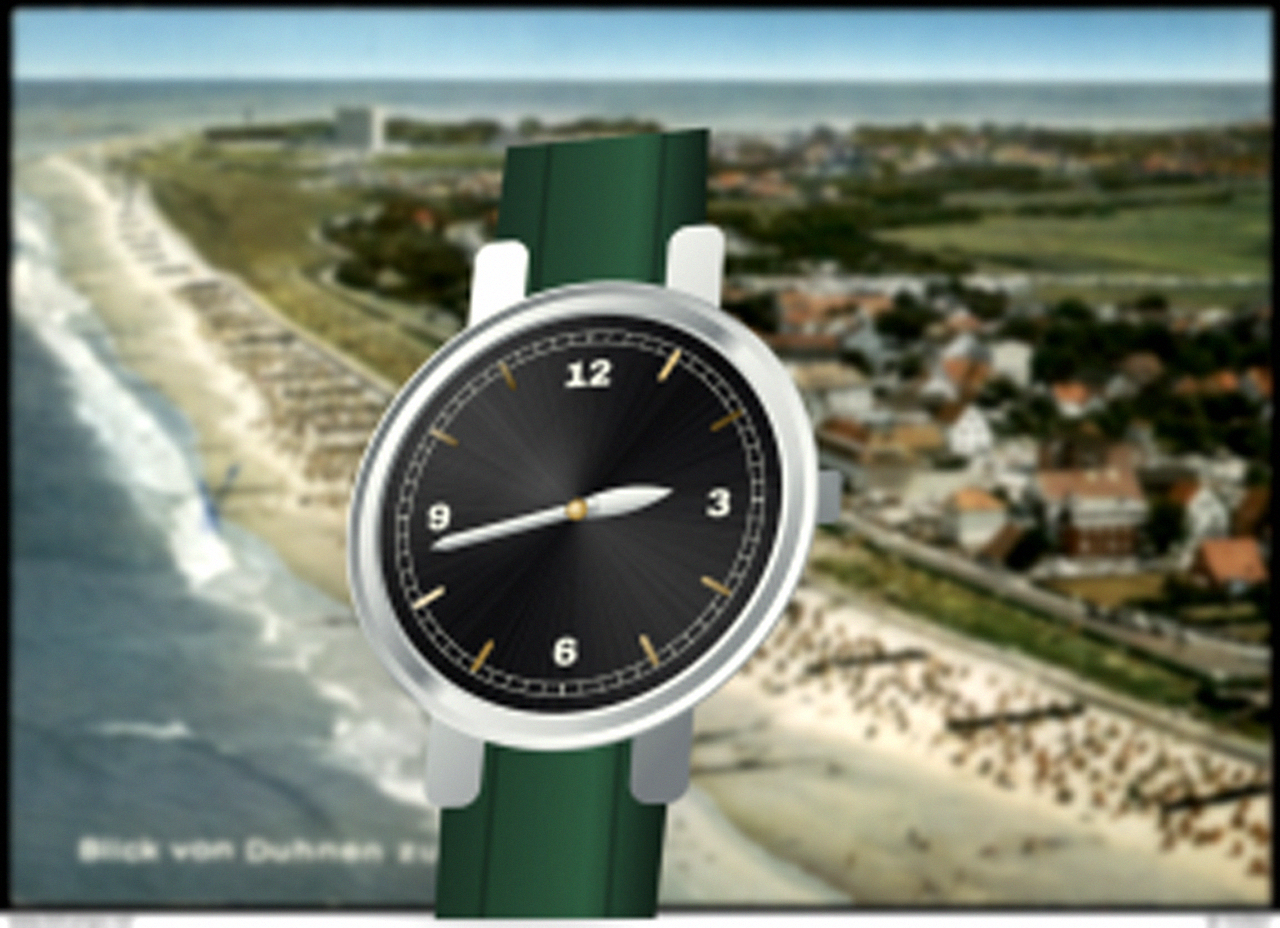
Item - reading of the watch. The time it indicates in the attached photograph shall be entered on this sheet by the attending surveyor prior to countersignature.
2:43
